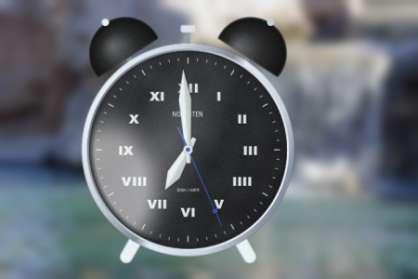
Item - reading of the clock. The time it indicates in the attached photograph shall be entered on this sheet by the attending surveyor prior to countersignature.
6:59:26
